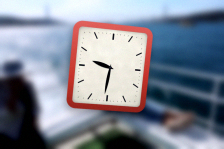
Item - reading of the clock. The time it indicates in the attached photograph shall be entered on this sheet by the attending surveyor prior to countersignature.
9:31
